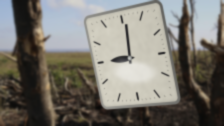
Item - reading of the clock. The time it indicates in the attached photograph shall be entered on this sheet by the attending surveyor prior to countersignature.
9:01
